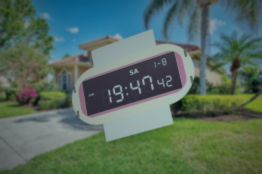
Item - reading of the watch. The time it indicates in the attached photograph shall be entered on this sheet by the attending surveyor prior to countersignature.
19:47:42
